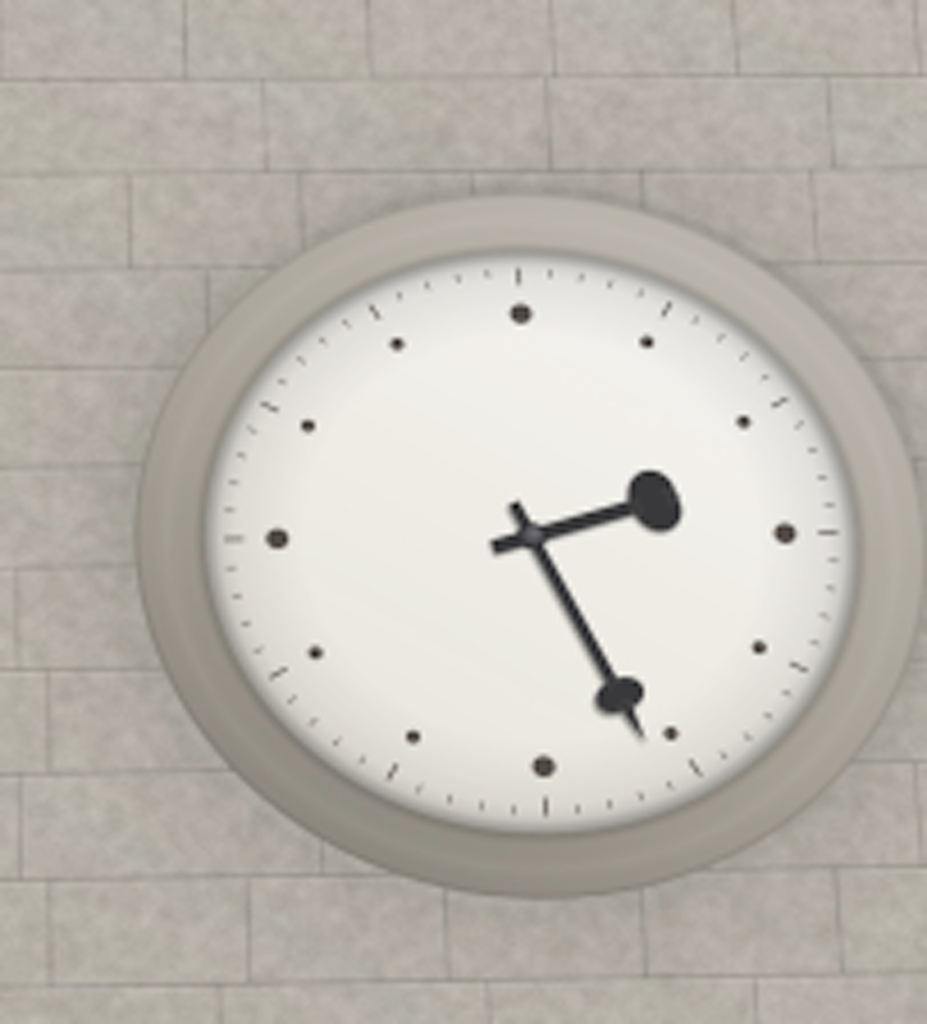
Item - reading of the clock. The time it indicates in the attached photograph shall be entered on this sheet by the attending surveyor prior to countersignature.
2:26
